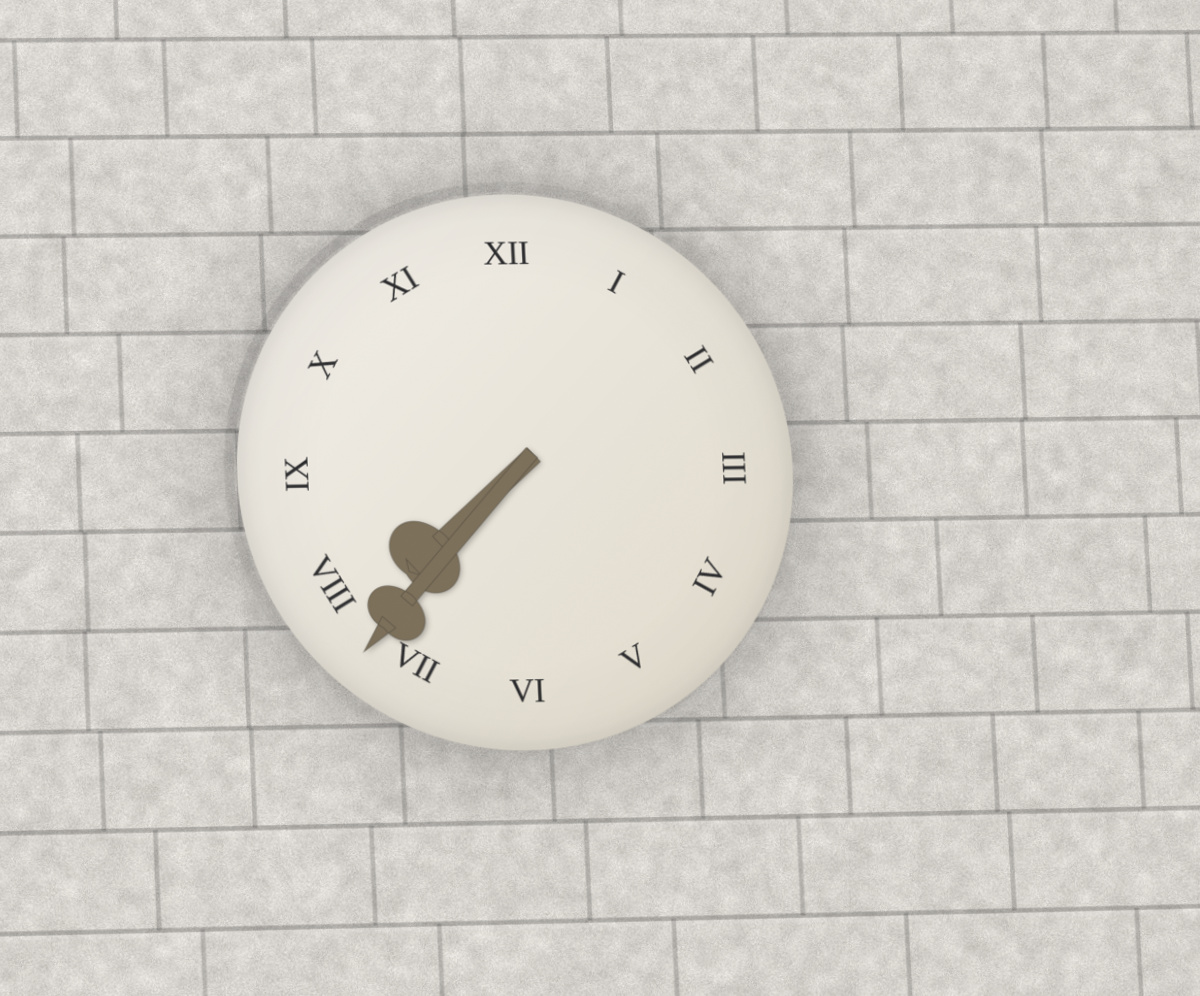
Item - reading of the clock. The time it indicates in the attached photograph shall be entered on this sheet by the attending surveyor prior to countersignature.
7:37
